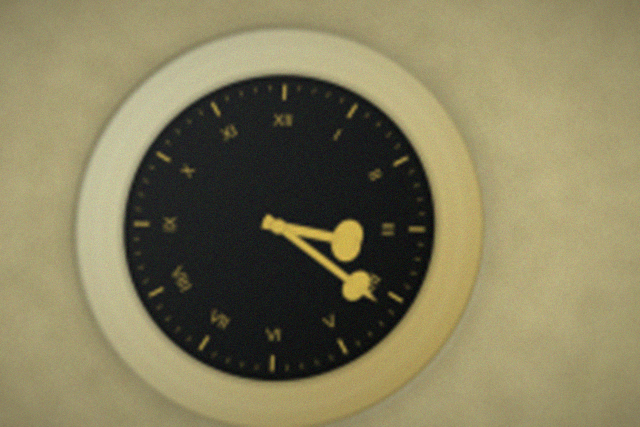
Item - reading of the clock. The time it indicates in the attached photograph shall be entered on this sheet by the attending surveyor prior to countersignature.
3:21
